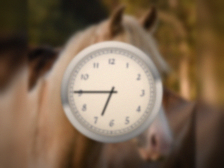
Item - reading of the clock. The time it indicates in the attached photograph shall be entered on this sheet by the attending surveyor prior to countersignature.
6:45
